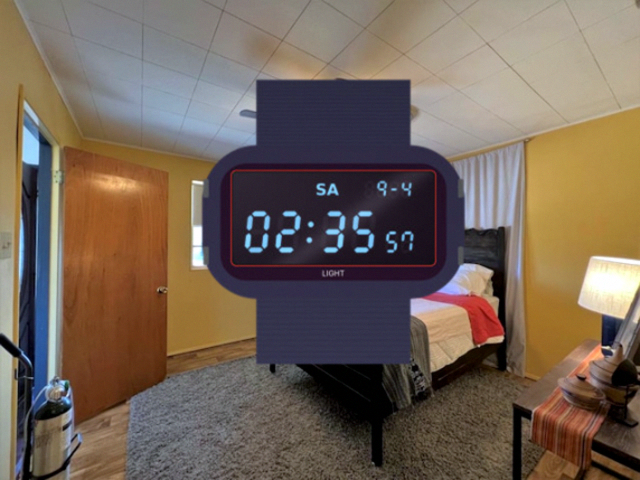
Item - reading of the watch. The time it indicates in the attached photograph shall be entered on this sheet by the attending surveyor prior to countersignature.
2:35:57
